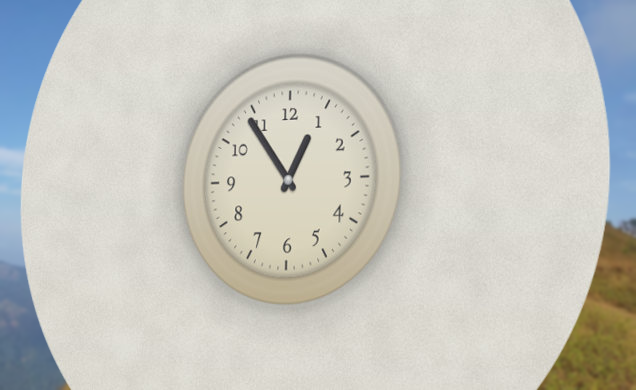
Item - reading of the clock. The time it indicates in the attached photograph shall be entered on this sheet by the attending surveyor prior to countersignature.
12:54
